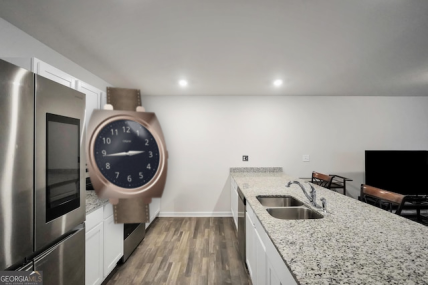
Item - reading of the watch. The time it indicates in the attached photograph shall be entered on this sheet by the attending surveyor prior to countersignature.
2:44
